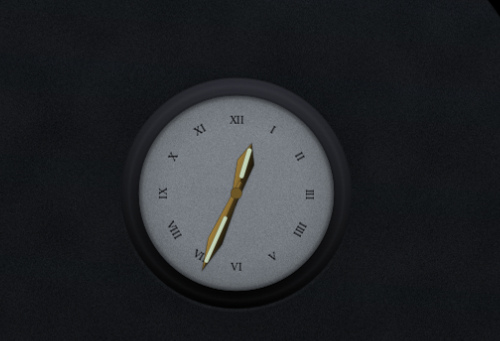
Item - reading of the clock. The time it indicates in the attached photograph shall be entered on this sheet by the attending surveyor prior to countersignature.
12:34
